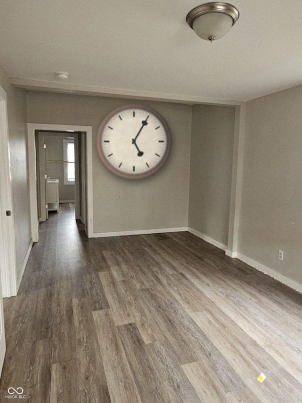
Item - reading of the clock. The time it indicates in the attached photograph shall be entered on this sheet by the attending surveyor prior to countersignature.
5:05
